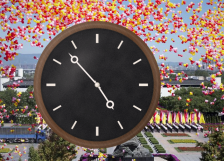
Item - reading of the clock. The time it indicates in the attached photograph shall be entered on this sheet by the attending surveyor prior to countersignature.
4:53
